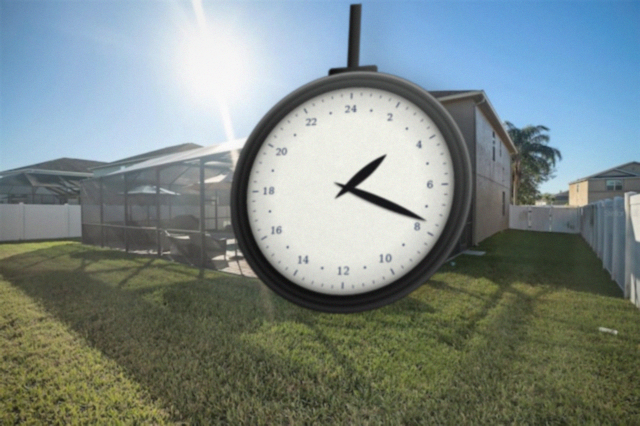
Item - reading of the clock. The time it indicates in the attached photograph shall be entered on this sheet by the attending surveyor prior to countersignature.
3:19
